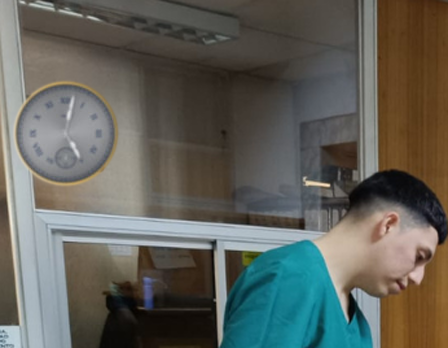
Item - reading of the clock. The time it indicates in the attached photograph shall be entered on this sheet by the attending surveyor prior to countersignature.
5:02
